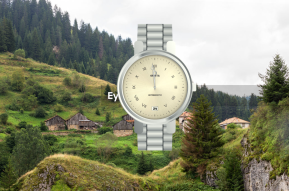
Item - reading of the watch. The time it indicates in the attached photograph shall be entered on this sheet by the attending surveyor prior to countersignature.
11:59
